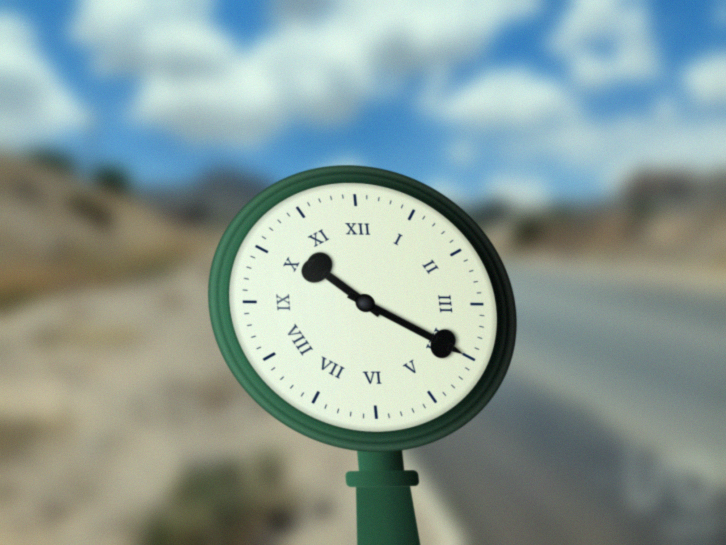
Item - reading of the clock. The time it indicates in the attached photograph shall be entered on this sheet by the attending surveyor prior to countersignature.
10:20
